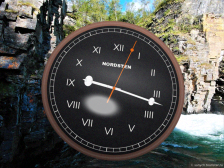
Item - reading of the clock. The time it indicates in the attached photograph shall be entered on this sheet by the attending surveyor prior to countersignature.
9:17:03
